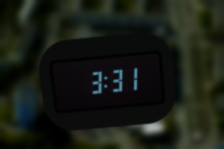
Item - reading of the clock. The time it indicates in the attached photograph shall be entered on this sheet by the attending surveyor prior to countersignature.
3:31
